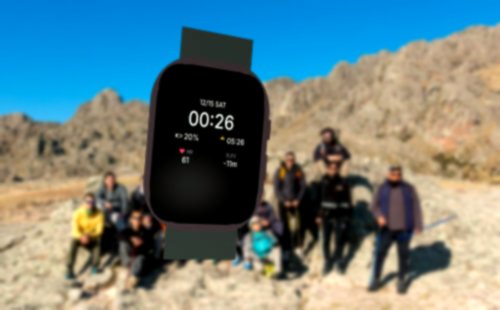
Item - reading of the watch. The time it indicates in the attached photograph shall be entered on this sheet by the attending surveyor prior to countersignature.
0:26
